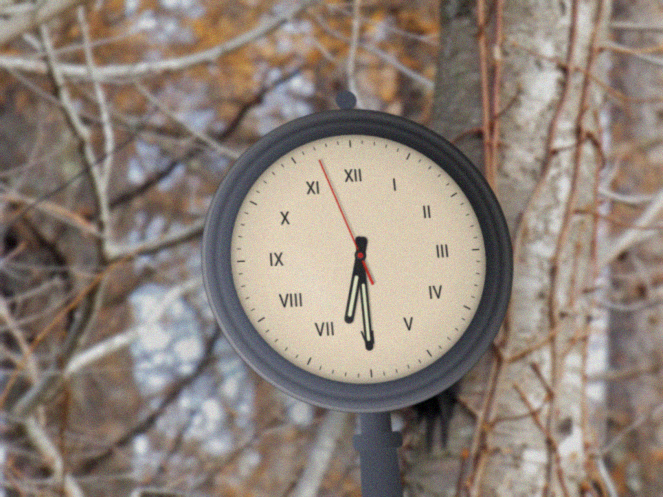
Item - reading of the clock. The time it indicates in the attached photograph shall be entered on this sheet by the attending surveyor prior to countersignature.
6:29:57
